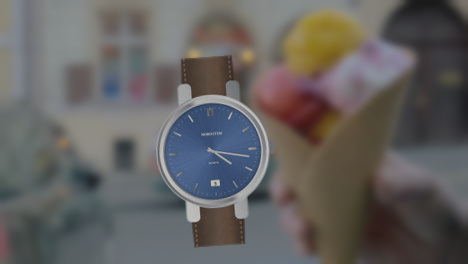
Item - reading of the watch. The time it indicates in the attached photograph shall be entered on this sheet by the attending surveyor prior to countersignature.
4:17
